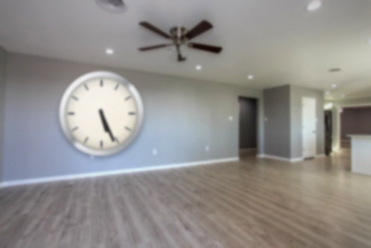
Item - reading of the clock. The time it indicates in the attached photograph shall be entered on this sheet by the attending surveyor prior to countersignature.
5:26
